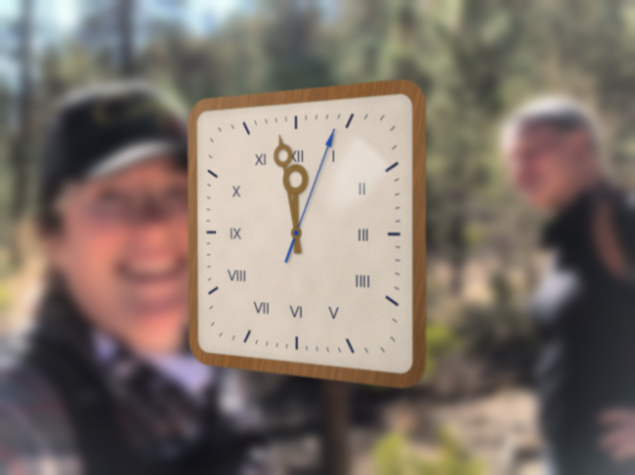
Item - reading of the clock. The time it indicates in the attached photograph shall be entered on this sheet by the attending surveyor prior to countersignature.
11:58:04
